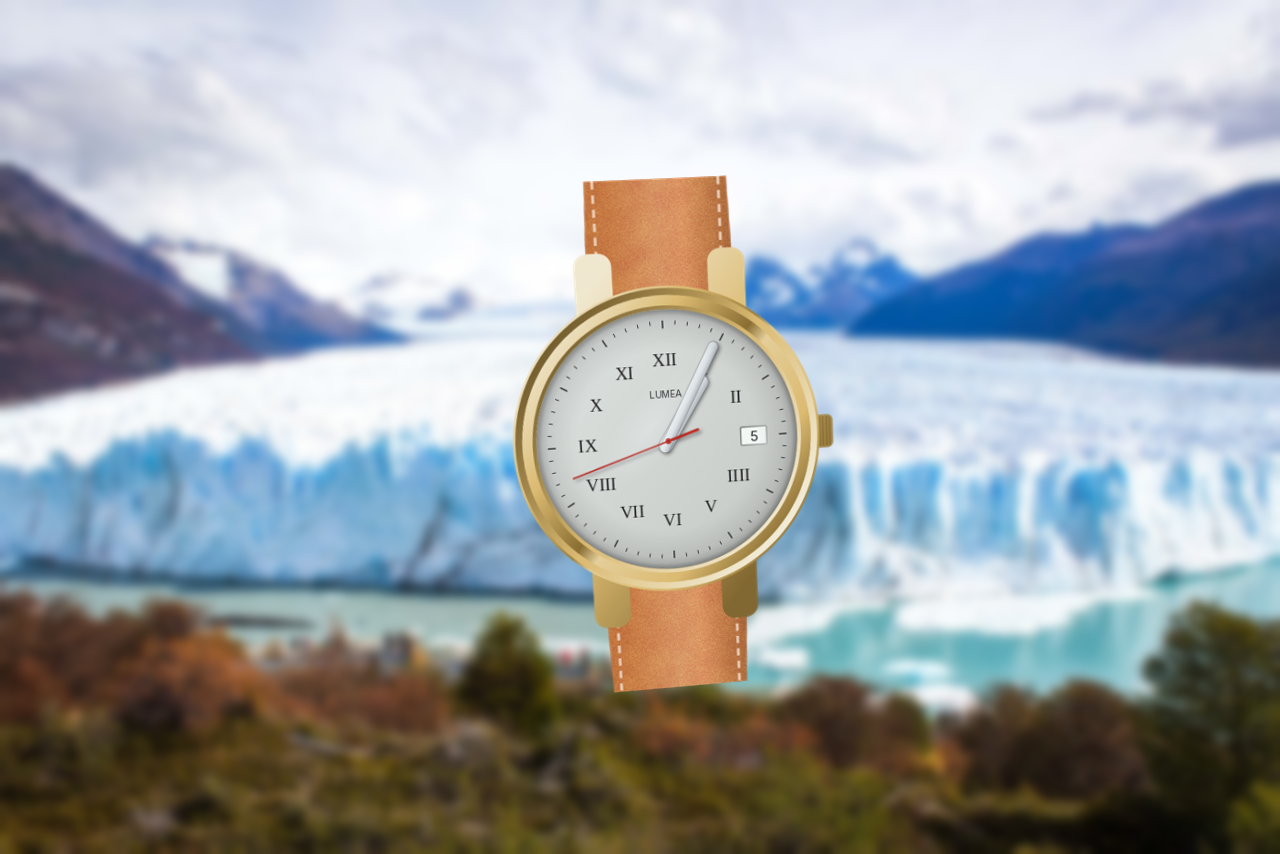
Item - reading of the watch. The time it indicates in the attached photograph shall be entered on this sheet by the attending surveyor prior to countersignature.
1:04:42
